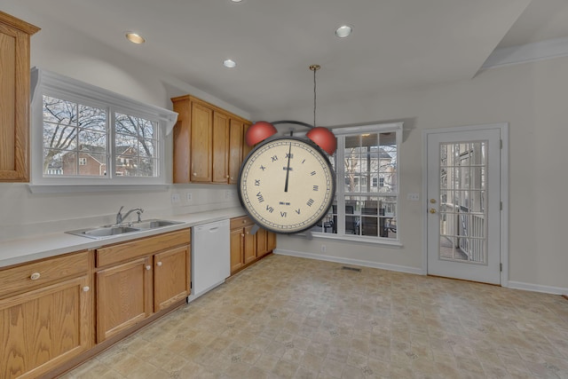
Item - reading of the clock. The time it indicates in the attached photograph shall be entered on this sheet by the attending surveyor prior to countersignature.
12:00
